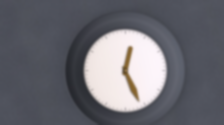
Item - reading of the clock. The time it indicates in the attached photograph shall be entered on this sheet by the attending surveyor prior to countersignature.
12:26
